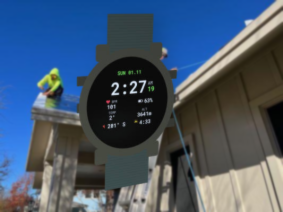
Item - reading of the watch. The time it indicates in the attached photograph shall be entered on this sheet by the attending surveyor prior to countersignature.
2:27
